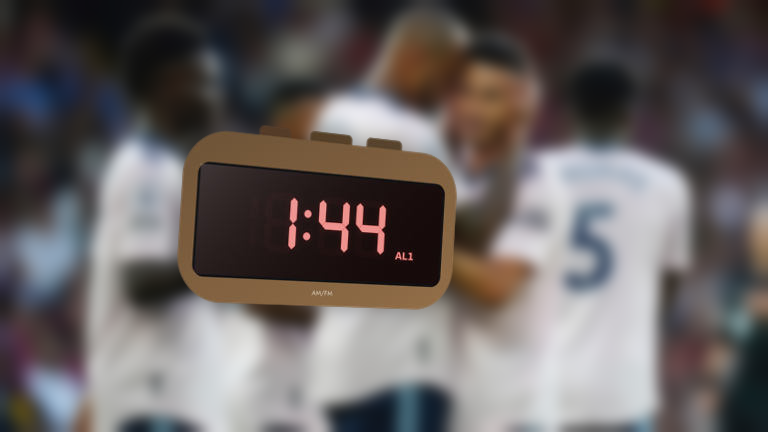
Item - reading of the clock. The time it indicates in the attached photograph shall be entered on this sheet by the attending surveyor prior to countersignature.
1:44
